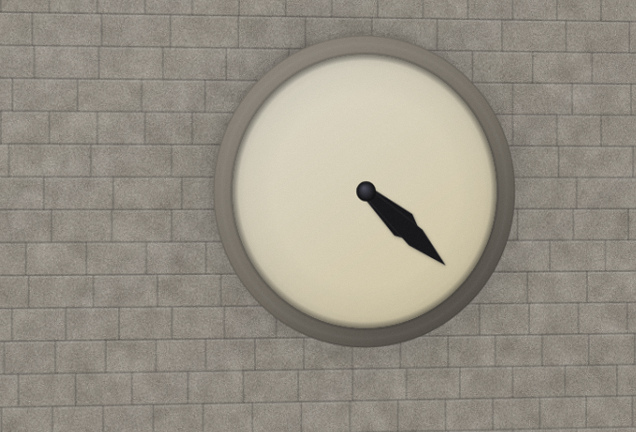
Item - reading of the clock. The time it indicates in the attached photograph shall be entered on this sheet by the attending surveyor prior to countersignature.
4:22
